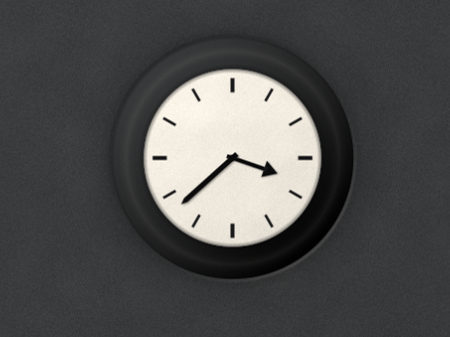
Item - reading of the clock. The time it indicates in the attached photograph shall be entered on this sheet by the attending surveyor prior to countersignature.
3:38
